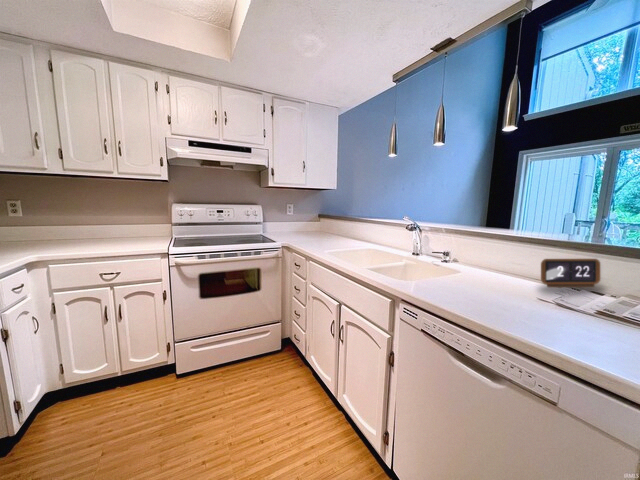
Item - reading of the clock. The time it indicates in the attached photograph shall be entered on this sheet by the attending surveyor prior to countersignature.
2:22
